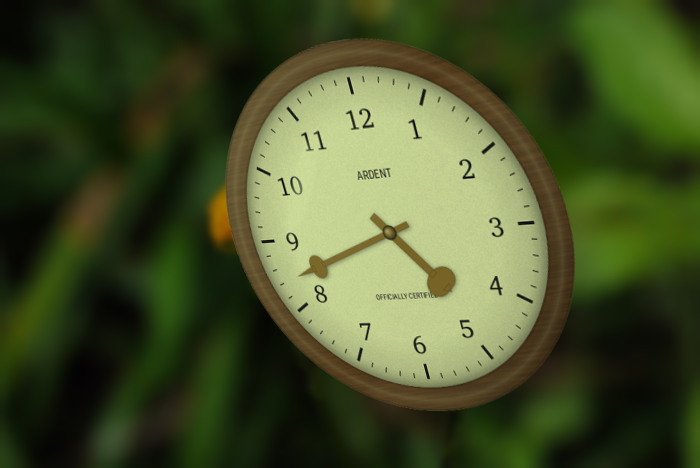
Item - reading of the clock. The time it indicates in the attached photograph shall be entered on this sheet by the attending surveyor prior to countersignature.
4:42
